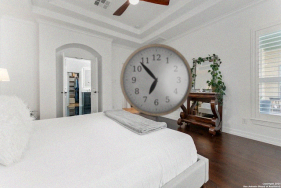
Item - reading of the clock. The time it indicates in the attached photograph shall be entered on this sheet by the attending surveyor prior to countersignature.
6:53
